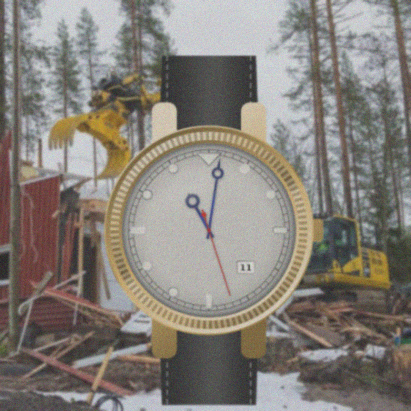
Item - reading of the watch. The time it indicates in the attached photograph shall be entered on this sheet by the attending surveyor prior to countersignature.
11:01:27
